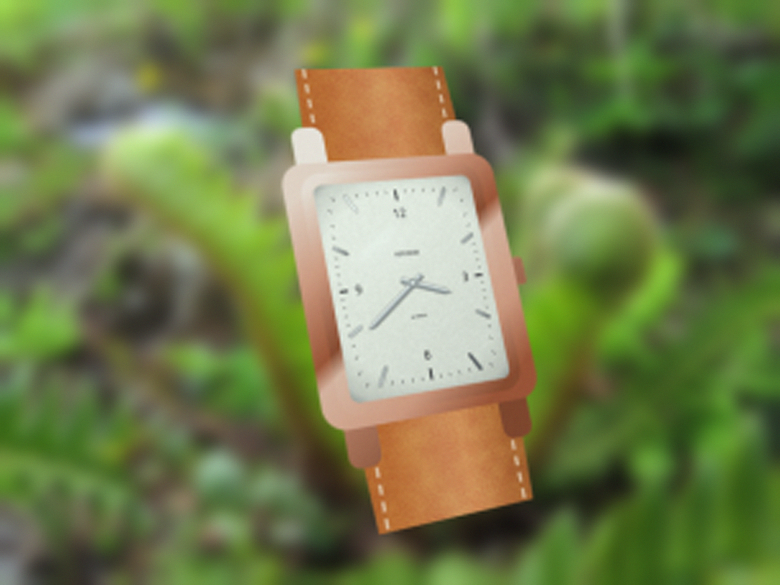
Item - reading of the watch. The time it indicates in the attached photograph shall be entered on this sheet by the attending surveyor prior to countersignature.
3:39
